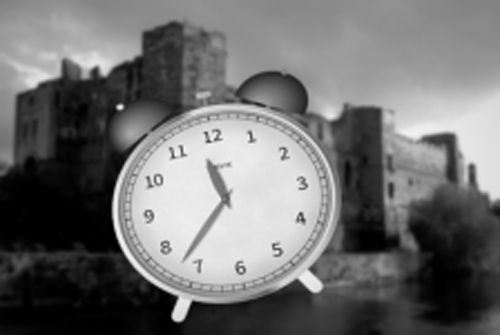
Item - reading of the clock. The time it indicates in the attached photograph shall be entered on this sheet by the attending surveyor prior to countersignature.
11:37
